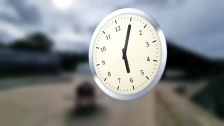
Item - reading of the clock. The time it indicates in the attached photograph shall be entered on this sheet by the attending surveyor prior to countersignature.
6:05
